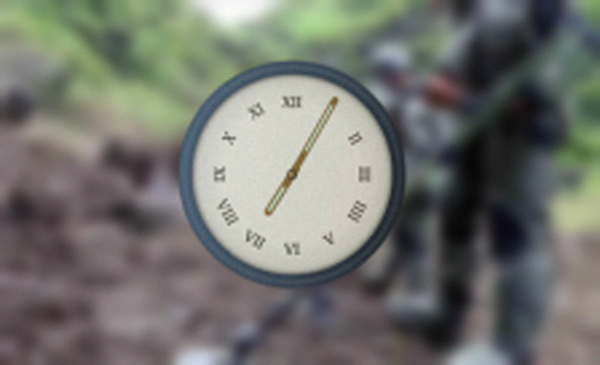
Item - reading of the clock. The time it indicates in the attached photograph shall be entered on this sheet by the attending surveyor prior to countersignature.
7:05
